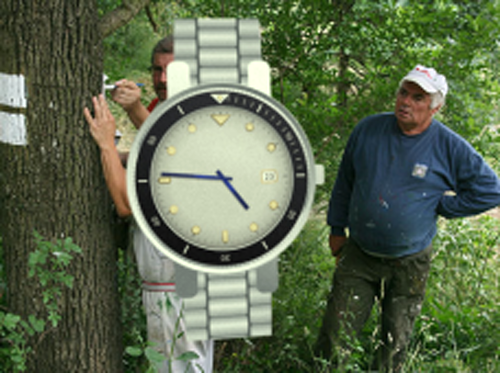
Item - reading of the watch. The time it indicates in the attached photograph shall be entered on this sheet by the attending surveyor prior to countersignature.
4:46
